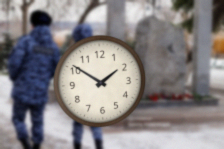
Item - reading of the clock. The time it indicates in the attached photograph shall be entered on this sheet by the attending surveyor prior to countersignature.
1:51
